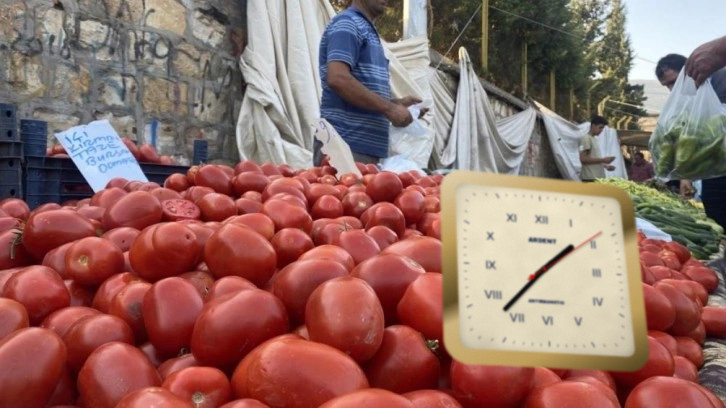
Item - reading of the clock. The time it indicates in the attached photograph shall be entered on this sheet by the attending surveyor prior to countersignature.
1:37:09
